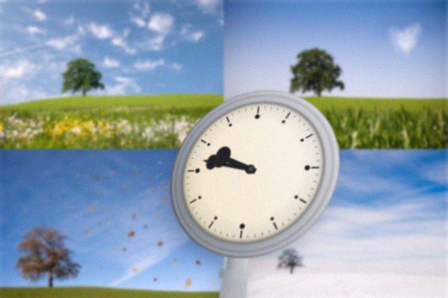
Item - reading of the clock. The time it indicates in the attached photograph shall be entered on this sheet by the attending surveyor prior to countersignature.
9:47
